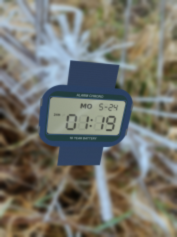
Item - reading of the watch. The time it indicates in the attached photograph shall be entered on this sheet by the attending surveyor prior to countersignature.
1:19
